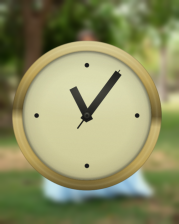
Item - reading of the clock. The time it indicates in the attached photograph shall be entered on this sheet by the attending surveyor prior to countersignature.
11:06:06
